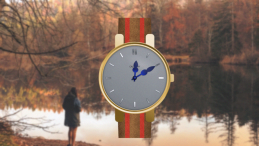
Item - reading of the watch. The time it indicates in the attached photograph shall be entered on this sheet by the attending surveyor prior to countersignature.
12:10
